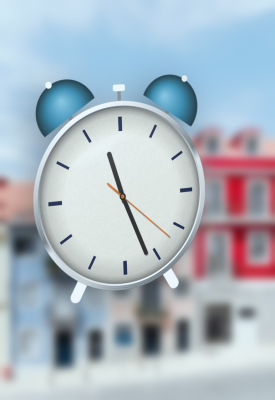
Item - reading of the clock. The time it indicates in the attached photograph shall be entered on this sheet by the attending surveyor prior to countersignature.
11:26:22
